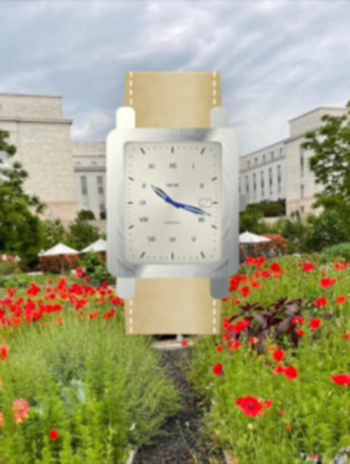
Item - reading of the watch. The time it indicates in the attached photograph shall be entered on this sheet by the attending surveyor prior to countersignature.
10:18
